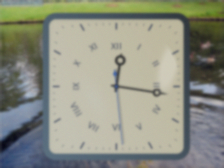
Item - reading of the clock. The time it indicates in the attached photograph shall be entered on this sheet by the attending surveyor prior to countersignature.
12:16:29
